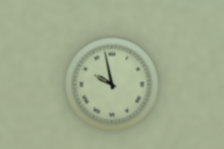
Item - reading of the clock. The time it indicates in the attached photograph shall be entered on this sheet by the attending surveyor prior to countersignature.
9:58
